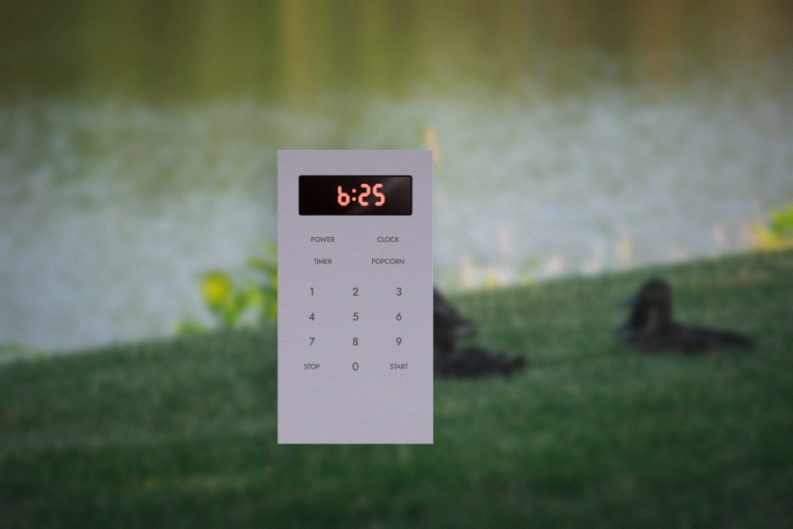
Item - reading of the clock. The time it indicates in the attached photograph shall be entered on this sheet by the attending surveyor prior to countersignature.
6:25
